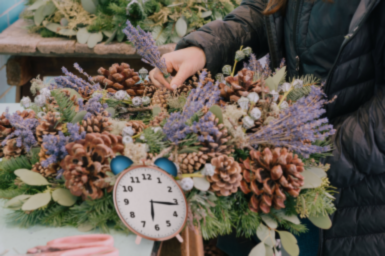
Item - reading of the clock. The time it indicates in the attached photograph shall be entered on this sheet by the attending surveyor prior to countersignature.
6:16
